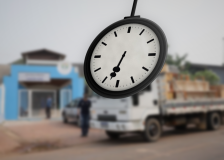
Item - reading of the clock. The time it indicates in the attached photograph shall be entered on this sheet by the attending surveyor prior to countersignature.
6:33
